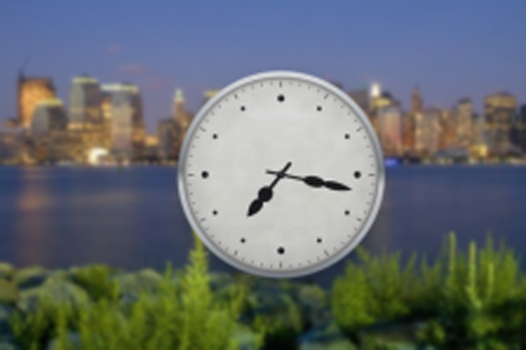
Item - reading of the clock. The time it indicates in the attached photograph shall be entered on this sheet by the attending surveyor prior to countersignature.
7:17
